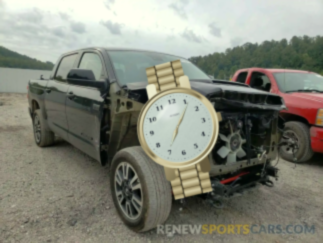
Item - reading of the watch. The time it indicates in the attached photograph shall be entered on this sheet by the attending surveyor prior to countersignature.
7:06
